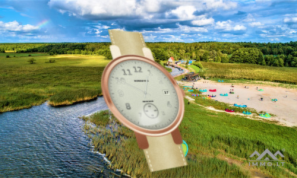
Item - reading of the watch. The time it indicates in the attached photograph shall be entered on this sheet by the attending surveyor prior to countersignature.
12:50
